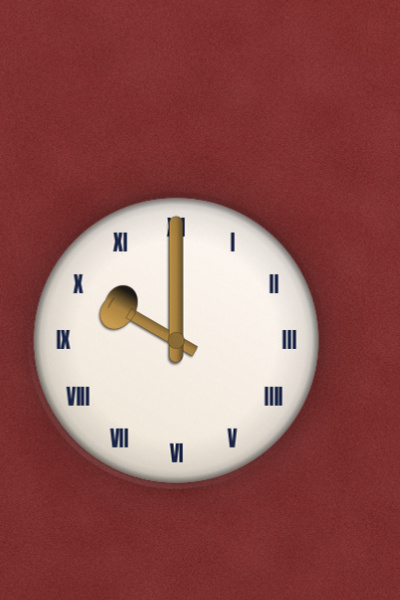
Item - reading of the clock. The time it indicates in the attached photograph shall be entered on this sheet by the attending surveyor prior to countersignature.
10:00
